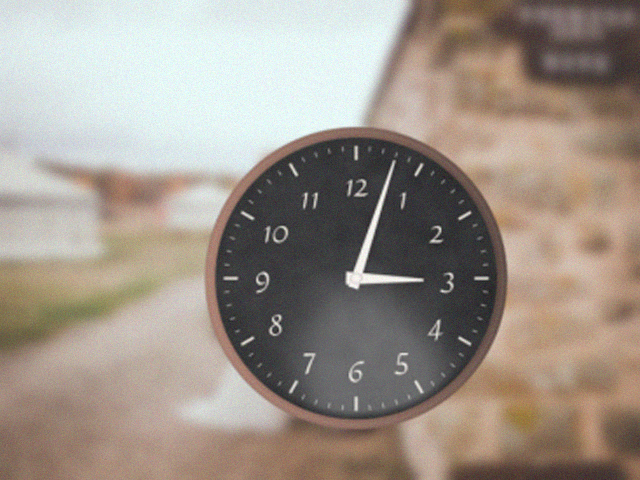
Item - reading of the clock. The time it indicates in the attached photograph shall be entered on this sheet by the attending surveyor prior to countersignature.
3:03
